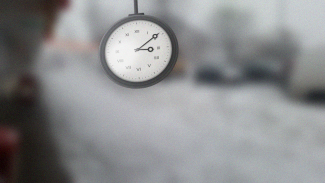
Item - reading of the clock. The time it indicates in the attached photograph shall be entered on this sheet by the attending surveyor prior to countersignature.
3:09
